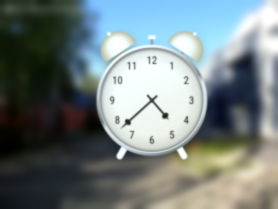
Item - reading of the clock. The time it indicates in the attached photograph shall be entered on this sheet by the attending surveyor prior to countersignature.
4:38
